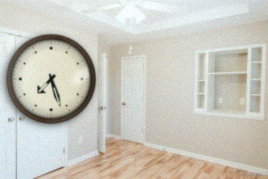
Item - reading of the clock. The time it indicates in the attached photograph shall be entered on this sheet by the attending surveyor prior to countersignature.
7:27
